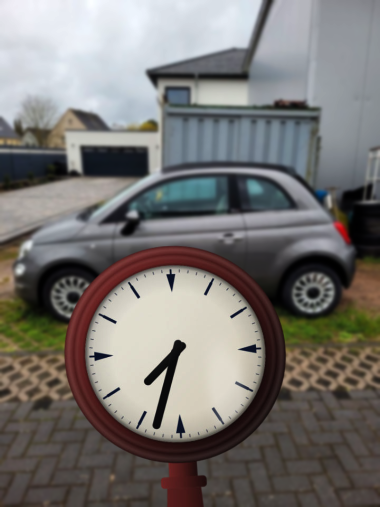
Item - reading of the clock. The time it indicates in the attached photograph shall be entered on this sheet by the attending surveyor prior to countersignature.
7:33
